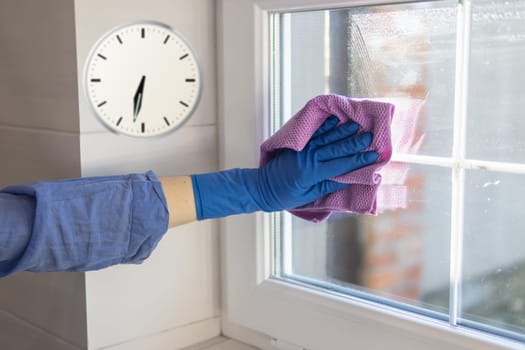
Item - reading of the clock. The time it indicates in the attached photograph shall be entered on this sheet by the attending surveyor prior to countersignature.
6:32
